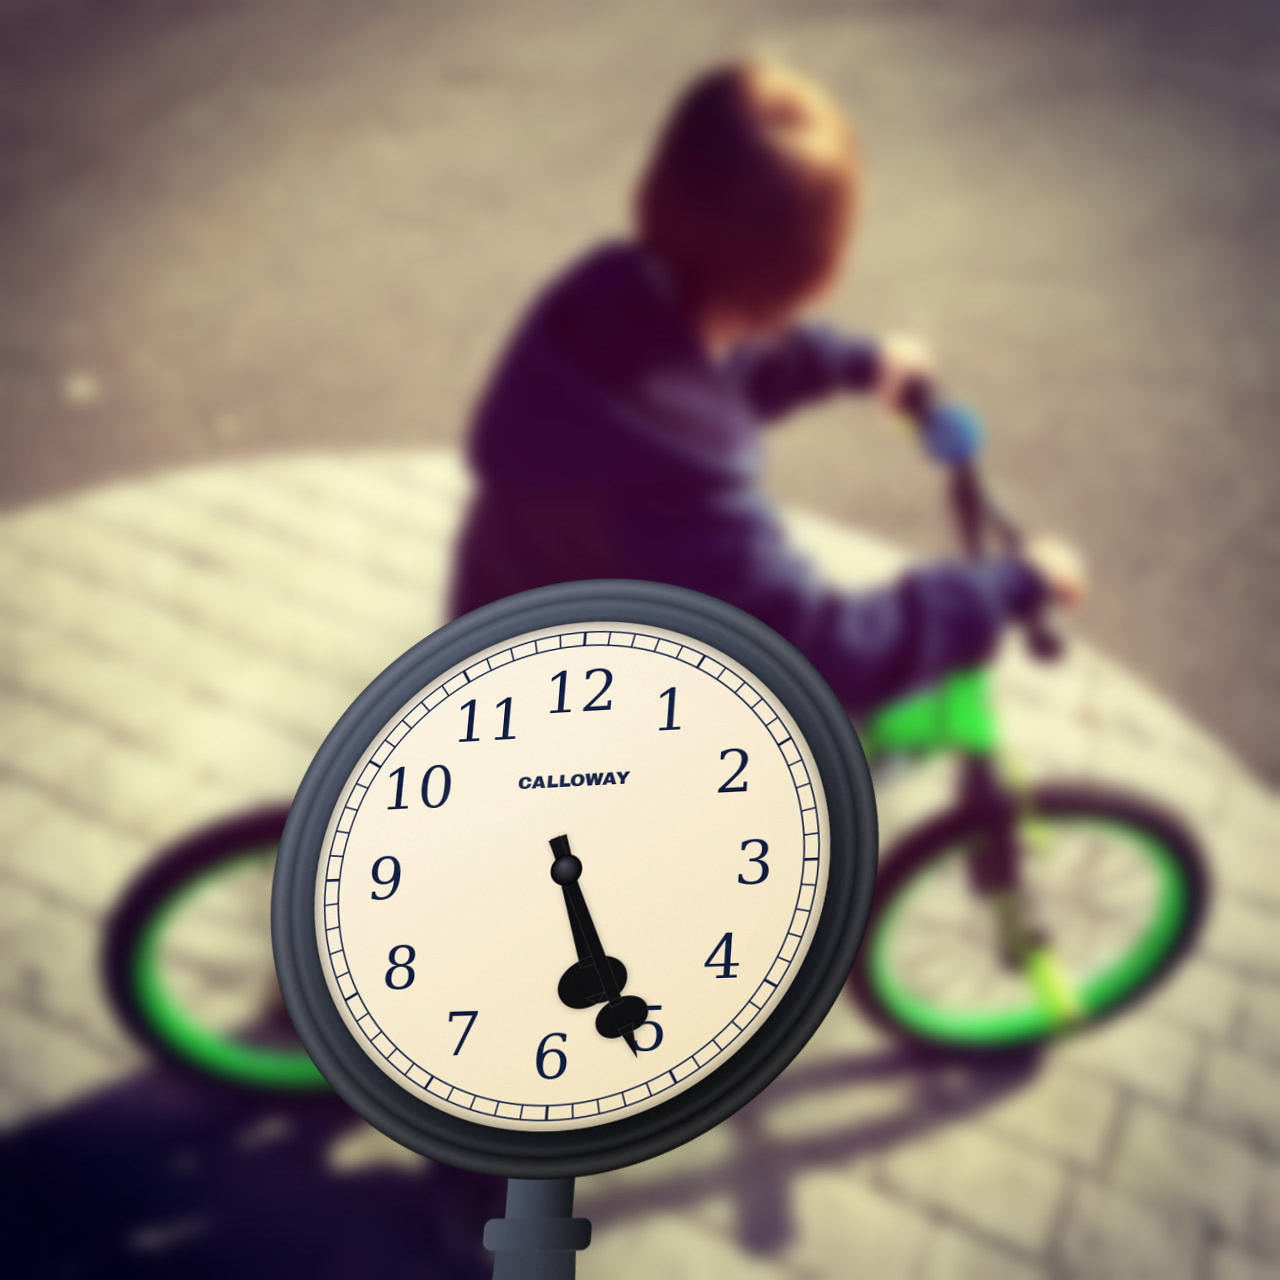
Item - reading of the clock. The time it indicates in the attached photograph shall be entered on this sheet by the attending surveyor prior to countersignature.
5:26
